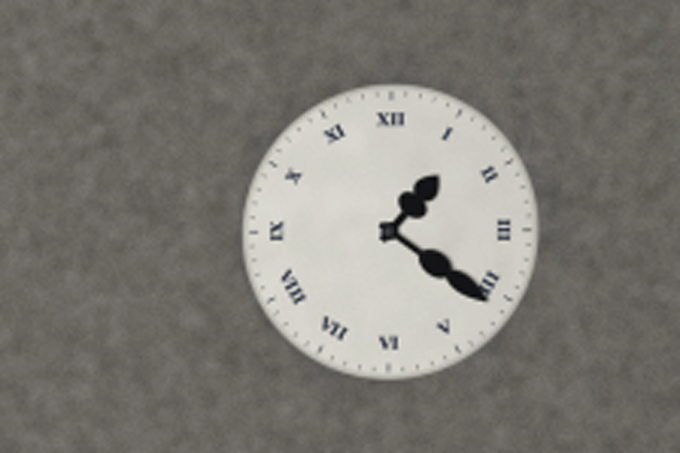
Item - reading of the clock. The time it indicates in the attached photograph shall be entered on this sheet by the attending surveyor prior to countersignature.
1:21
